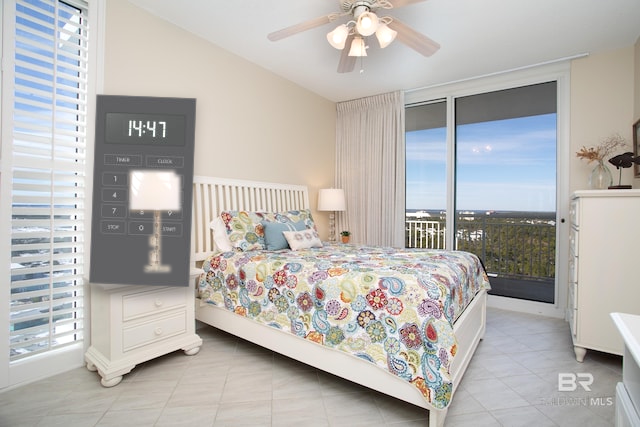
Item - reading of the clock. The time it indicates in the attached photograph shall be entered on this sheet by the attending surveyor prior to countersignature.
14:47
